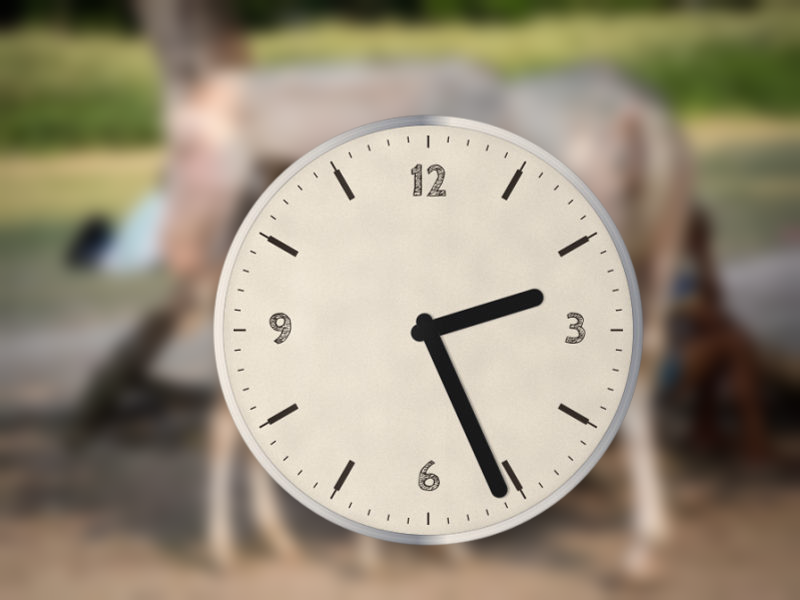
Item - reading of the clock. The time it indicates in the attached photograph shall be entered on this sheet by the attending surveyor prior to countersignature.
2:26
